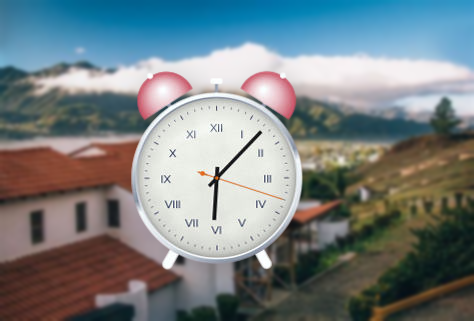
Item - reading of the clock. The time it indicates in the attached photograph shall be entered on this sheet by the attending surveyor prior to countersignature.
6:07:18
